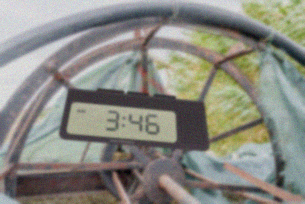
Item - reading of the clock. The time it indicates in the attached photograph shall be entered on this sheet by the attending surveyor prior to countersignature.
3:46
